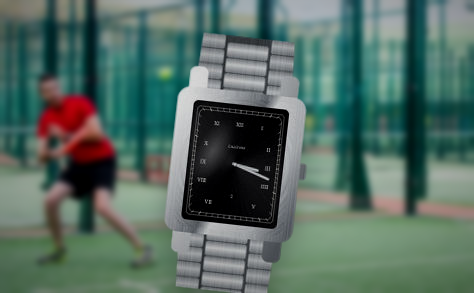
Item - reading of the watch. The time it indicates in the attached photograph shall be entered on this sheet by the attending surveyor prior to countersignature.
3:18
